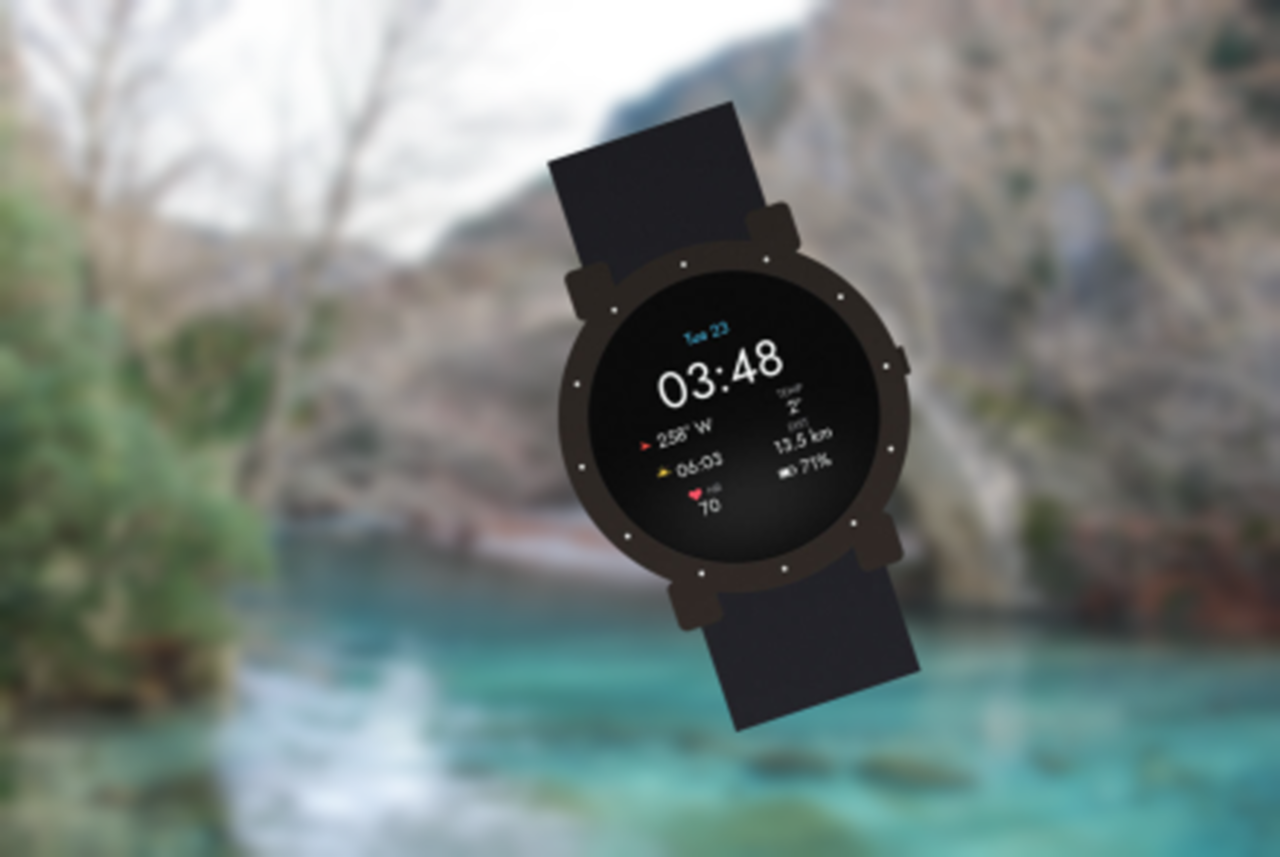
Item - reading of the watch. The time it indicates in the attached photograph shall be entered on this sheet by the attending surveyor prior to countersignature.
3:48
